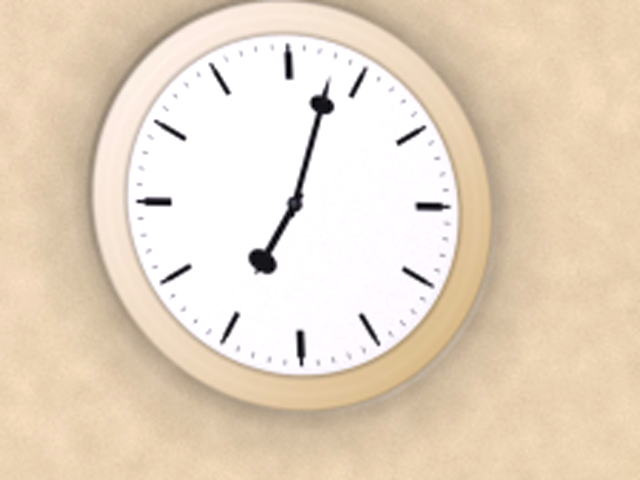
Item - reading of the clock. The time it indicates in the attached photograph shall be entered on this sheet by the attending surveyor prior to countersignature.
7:03
